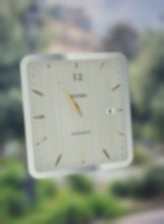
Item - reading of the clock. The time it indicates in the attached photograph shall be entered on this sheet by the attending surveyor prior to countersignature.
10:55
